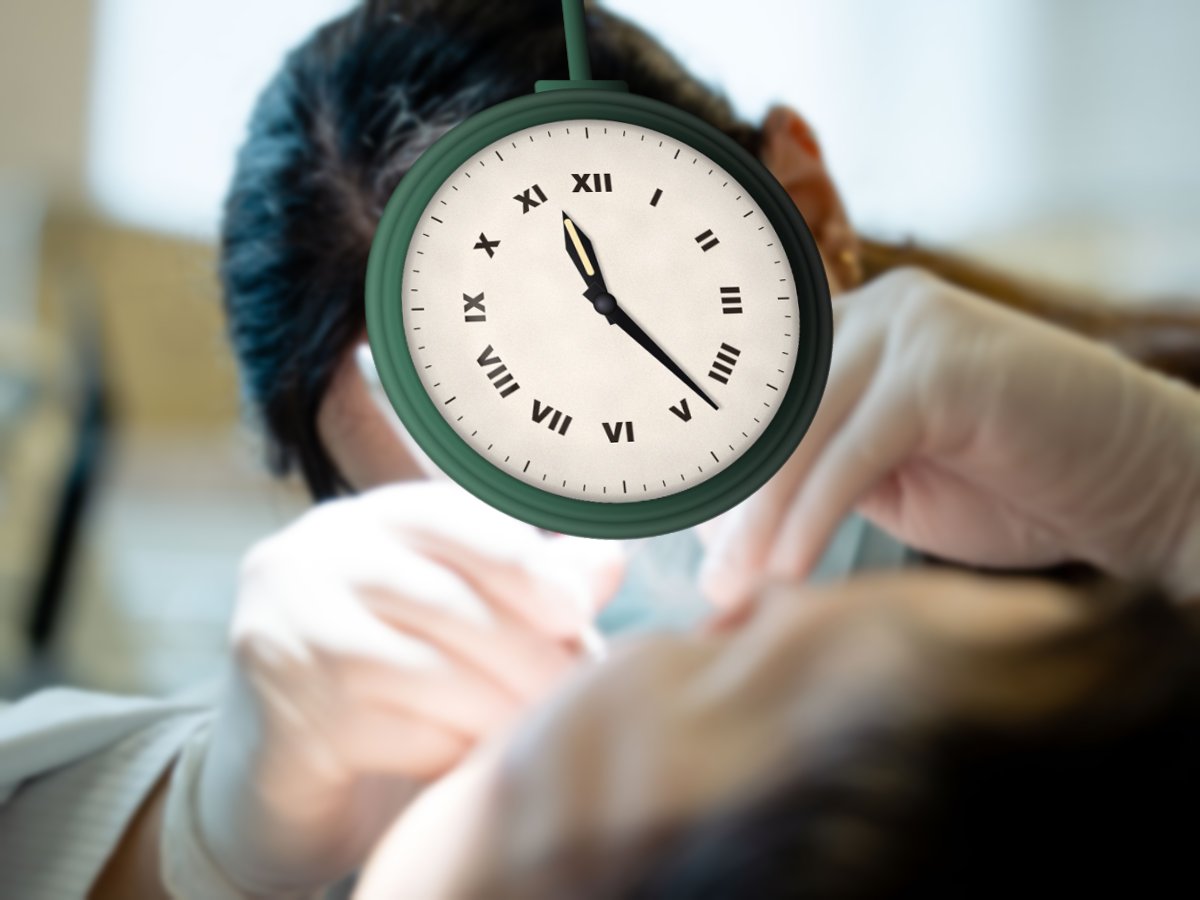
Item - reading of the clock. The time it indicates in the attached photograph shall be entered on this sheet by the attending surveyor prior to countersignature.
11:23
